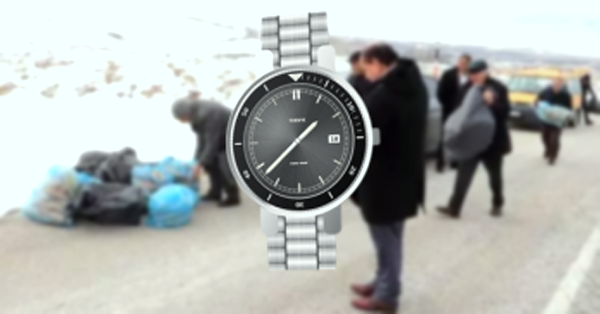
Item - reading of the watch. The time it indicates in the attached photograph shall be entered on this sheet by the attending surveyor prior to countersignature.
1:38
